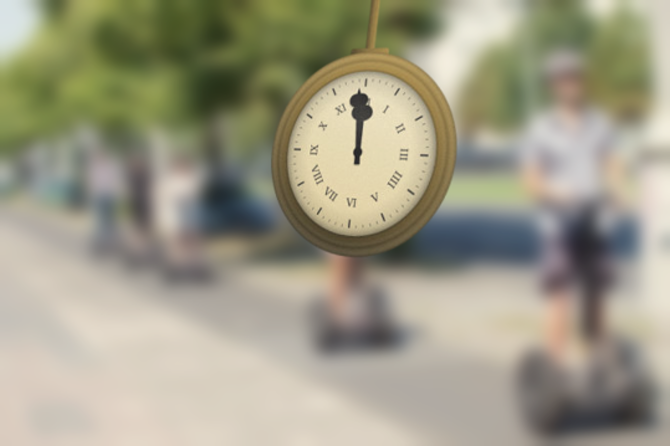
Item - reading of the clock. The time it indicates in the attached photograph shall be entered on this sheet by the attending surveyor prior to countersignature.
11:59
